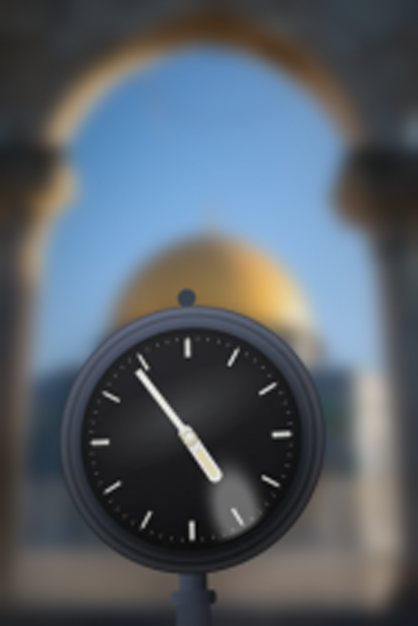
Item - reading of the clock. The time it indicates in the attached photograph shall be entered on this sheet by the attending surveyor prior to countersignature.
4:54
